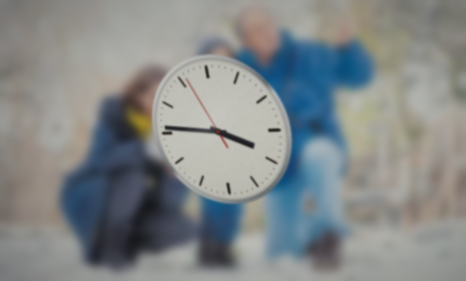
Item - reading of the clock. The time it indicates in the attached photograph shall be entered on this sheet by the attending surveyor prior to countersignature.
3:45:56
